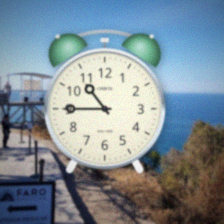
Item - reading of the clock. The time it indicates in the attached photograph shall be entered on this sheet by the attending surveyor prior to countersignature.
10:45
